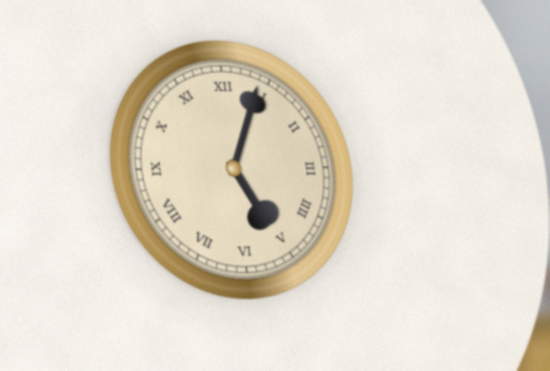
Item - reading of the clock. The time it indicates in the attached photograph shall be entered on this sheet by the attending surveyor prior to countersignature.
5:04
